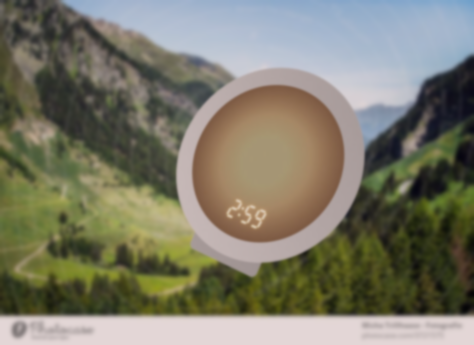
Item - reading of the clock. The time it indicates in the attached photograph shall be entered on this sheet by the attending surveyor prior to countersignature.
2:59
